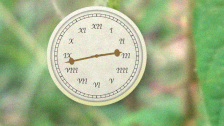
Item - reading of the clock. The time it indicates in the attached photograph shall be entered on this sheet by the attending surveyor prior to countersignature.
2:43
